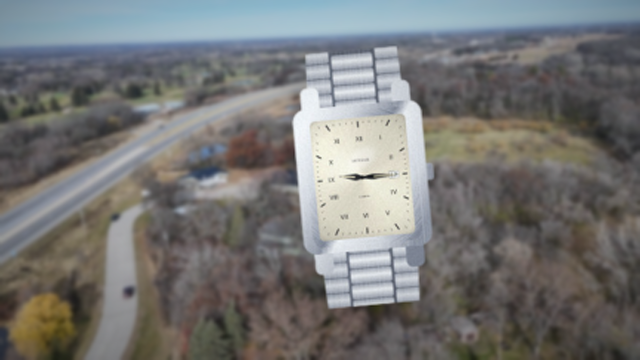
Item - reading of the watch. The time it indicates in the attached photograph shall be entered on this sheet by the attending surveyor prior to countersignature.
9:15
